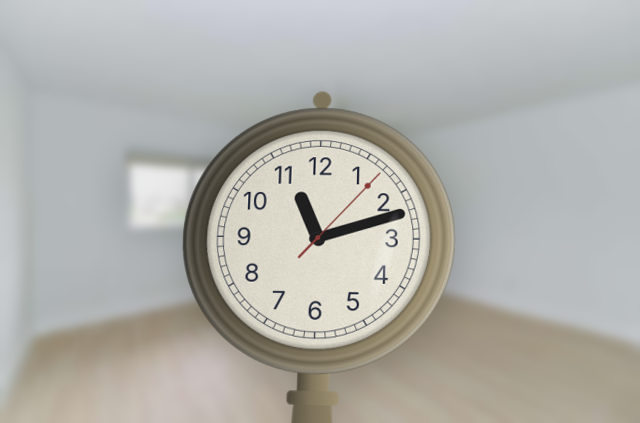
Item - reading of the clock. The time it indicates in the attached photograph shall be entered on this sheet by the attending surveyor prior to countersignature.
11:12:07
